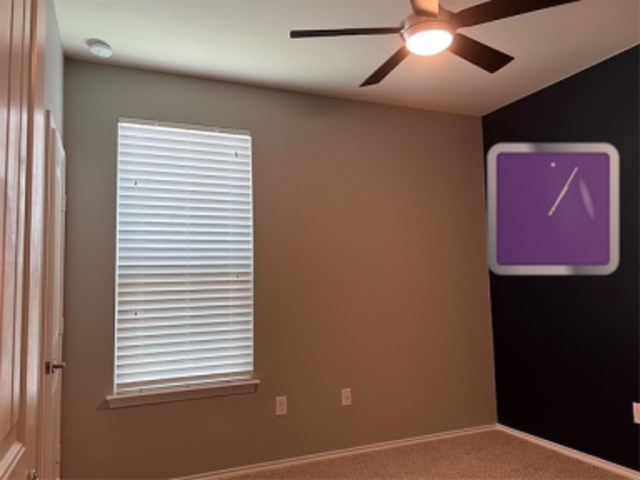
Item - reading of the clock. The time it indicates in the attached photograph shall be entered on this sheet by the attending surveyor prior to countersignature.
1:05
